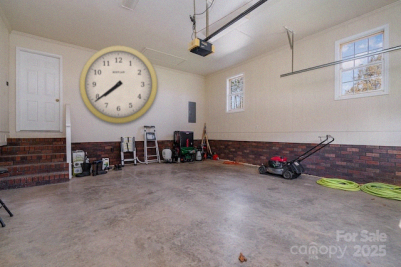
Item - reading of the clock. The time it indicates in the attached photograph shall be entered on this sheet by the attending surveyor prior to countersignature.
7:39
